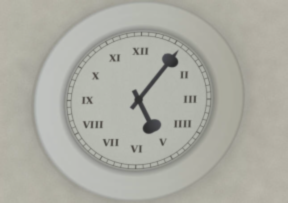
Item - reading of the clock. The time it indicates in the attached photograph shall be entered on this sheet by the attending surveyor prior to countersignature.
5:06
